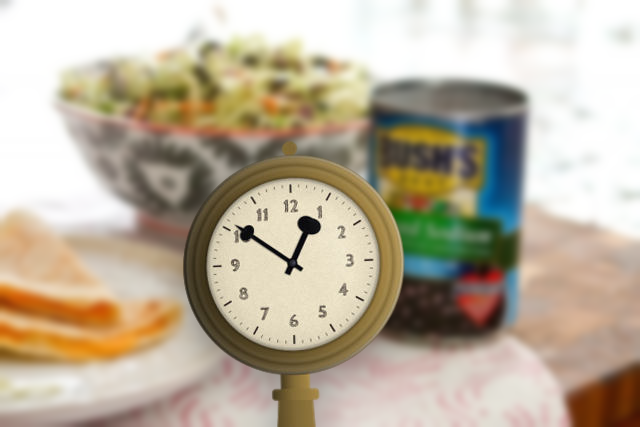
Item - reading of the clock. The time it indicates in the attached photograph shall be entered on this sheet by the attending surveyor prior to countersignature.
12:51
